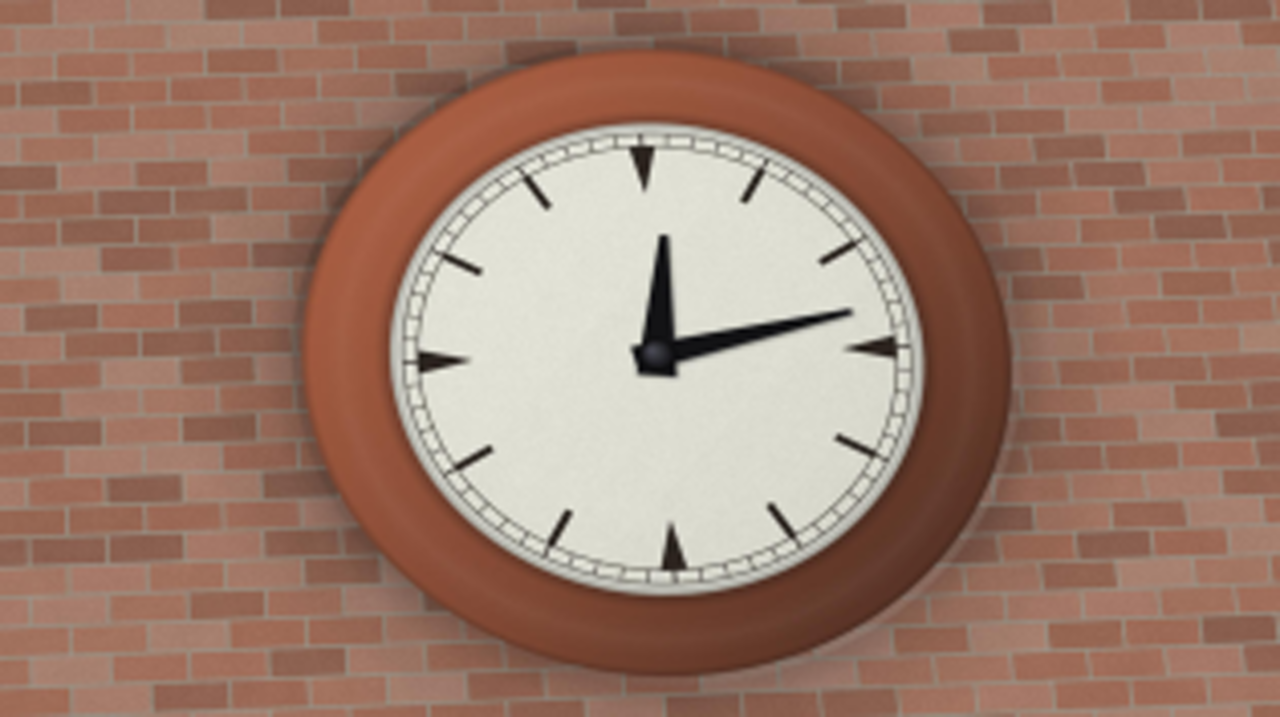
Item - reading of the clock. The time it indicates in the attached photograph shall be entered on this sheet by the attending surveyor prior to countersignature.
12:13
